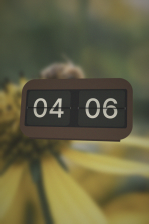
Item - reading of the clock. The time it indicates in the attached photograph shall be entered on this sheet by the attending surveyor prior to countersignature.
4:06
